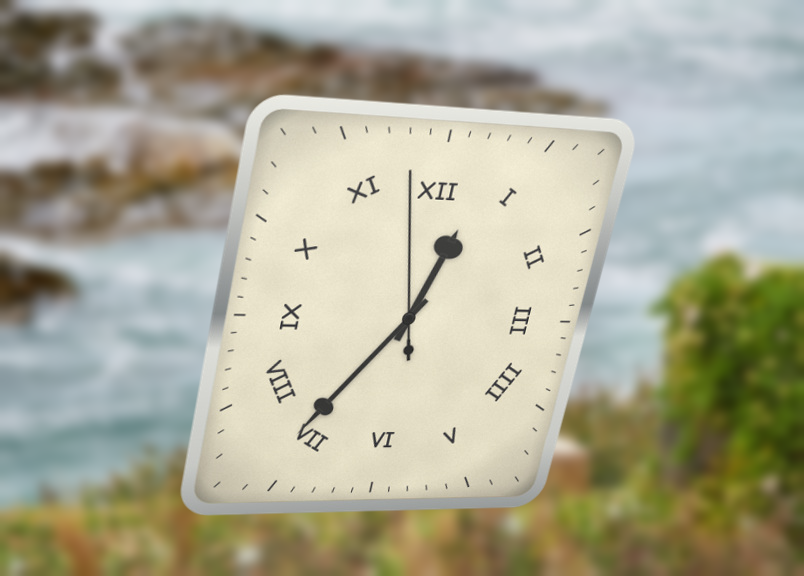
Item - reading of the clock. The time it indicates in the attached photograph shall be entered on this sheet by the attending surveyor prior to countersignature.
12:35:58
